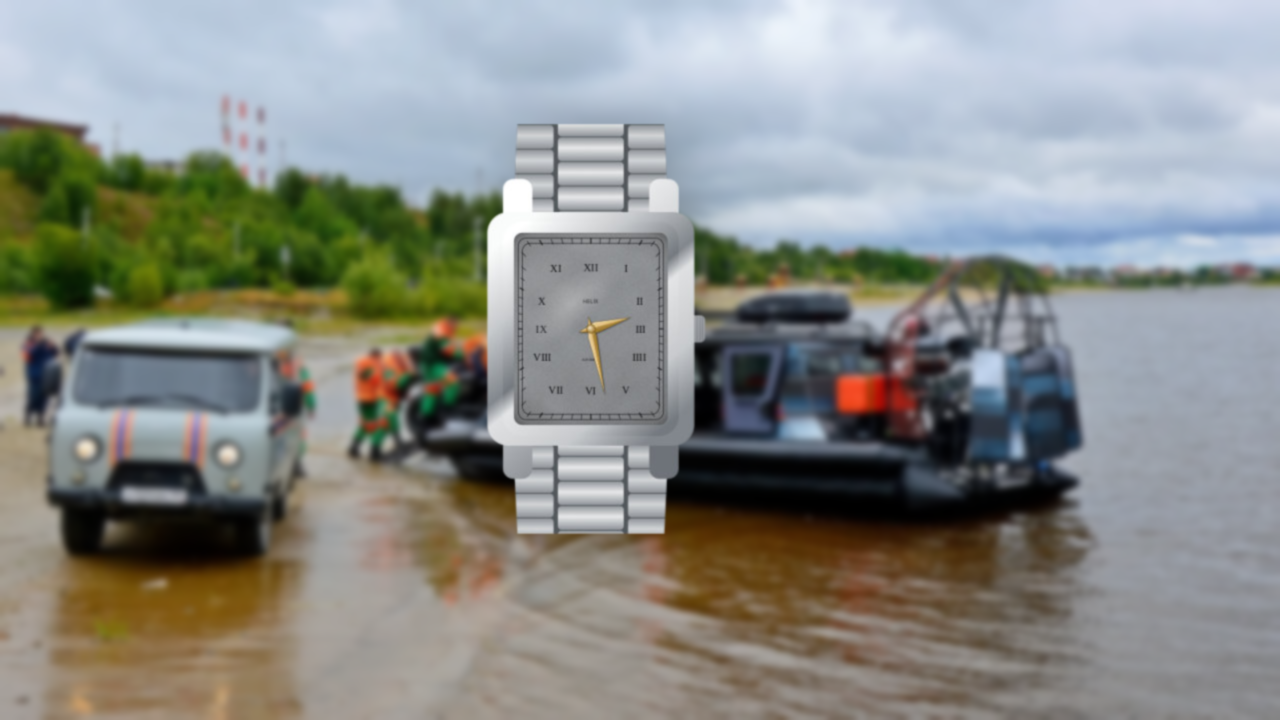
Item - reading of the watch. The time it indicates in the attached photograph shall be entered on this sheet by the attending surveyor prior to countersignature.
2:28
